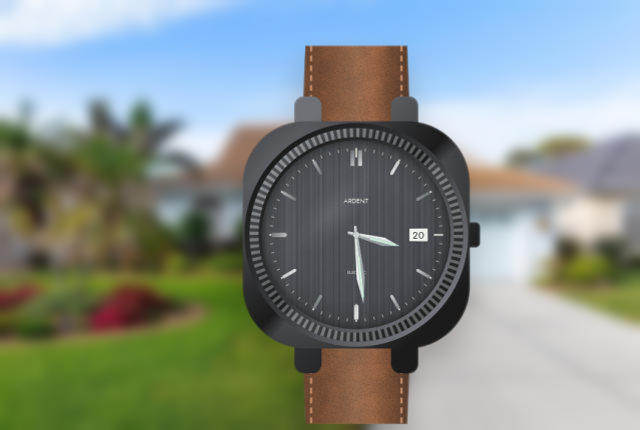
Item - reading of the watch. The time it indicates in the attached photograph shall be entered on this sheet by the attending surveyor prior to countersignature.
3:29
